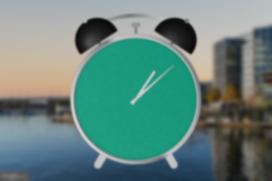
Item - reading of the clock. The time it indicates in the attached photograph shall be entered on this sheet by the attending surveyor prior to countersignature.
1:08
